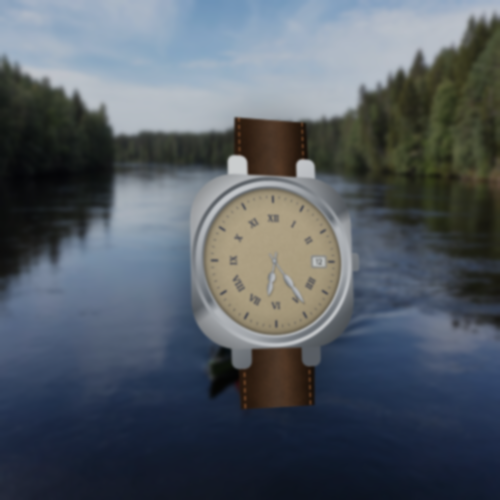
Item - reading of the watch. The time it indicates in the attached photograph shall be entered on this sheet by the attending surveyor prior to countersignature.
6:24
